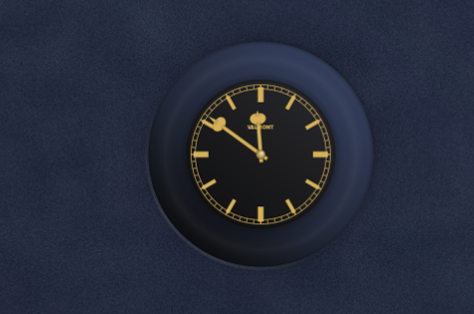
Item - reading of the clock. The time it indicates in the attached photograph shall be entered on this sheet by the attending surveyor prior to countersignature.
11:51
